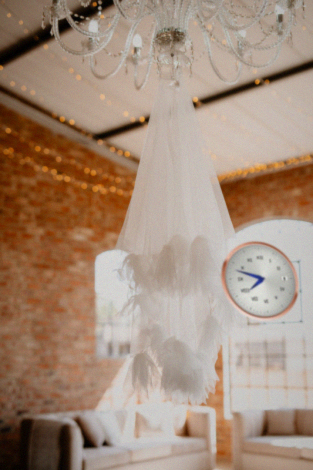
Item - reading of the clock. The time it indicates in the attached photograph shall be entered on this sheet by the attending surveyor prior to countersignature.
7:48
